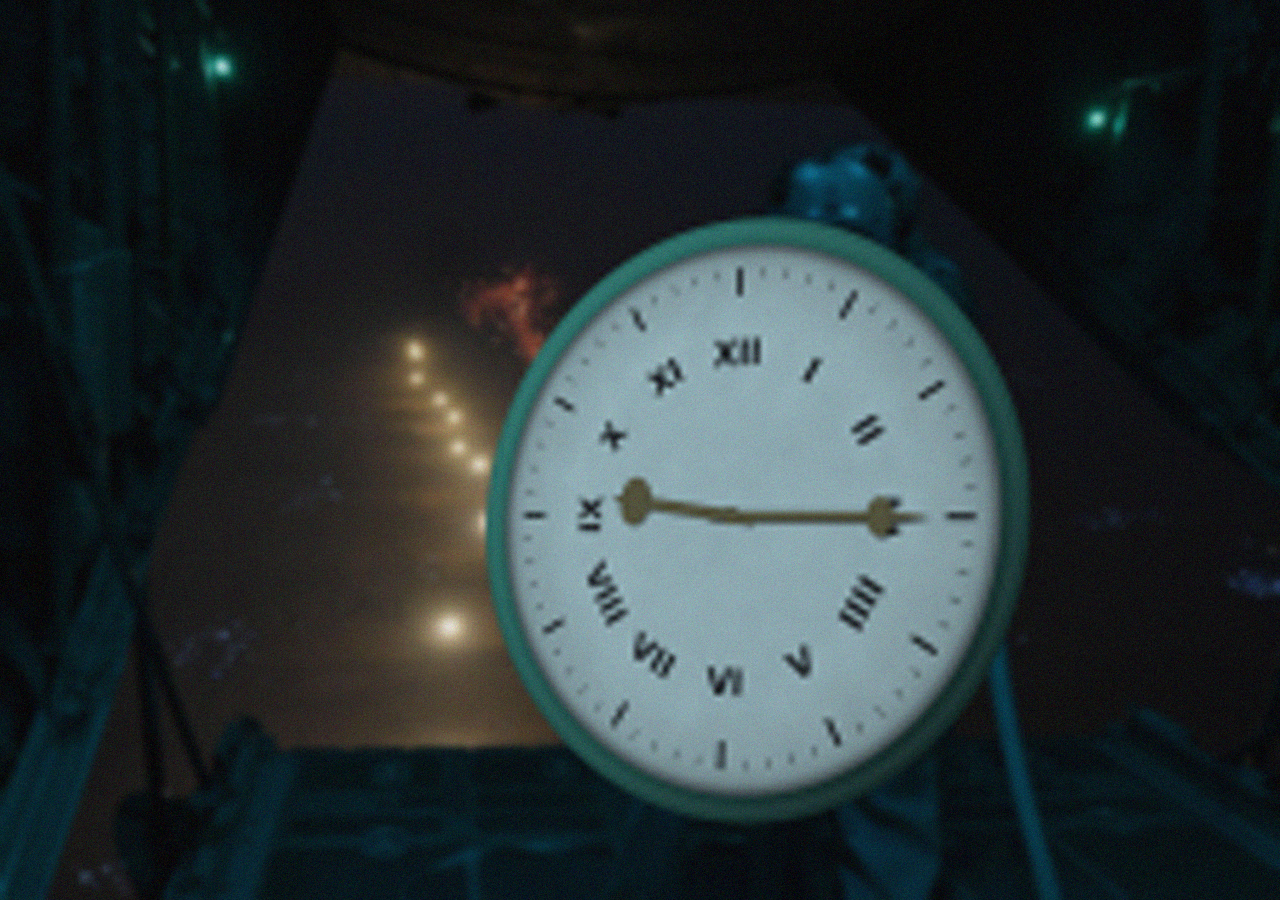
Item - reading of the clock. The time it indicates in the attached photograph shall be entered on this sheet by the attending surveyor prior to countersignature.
9:15
